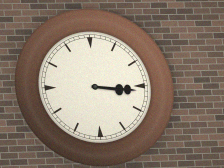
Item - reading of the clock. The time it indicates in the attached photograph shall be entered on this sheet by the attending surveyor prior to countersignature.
3:16
